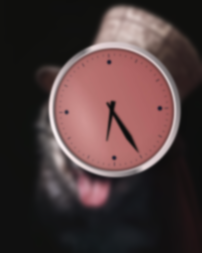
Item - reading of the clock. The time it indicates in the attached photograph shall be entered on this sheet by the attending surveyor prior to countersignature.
6:25
